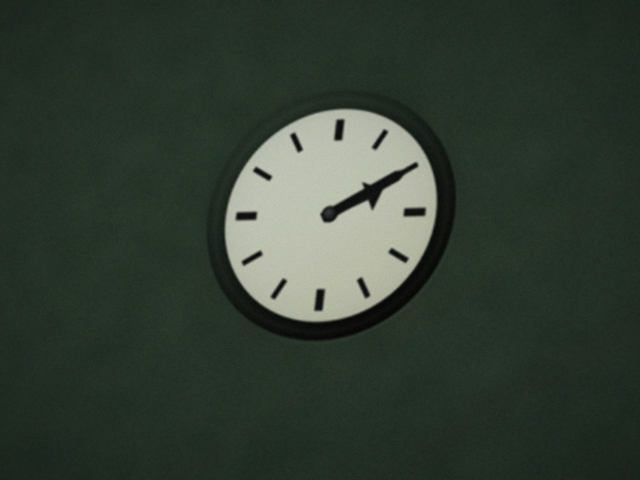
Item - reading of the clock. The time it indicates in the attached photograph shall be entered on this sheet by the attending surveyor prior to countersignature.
2:10
